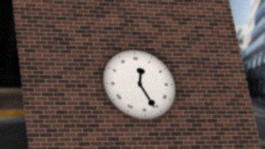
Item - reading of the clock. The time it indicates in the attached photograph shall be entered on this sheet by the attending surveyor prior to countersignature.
12:26
